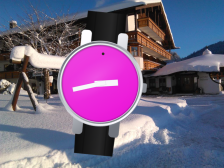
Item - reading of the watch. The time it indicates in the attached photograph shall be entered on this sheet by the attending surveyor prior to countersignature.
2:42
